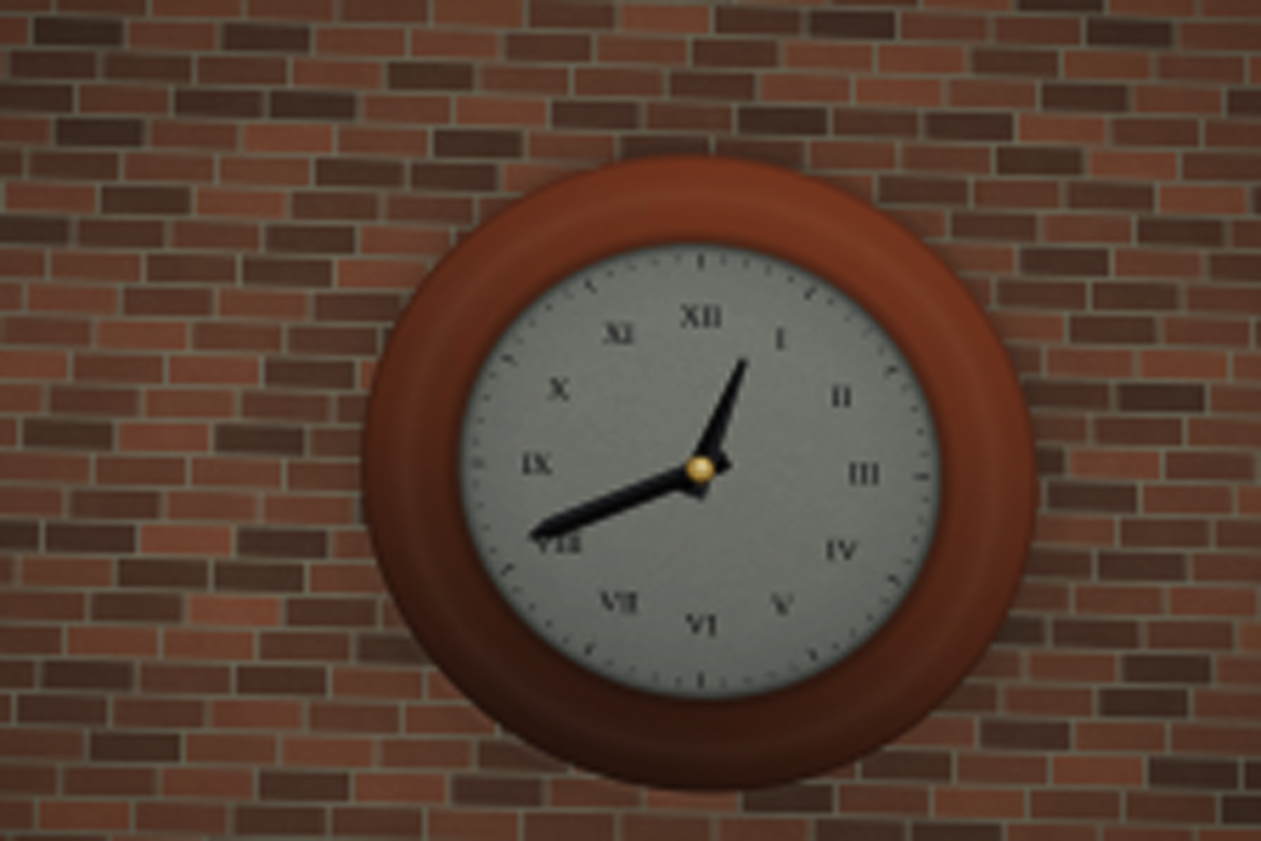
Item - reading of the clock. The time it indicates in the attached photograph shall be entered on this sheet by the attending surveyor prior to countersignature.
12:41
